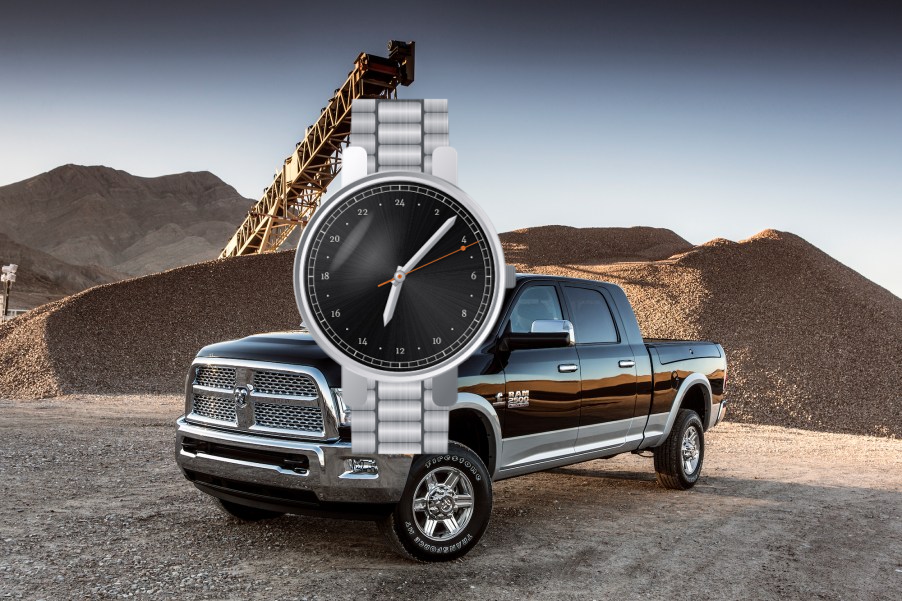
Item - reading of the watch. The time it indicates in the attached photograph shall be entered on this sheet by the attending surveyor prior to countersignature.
13:07:11
